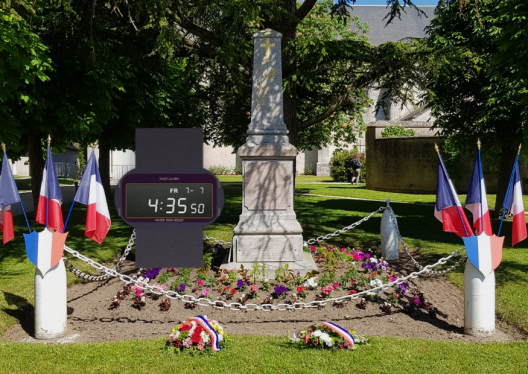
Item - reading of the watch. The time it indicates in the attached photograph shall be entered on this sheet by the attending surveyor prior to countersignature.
4:35:50
